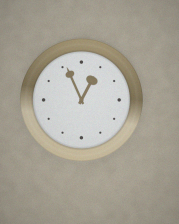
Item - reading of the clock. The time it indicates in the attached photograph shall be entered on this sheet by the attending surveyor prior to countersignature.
12:56
